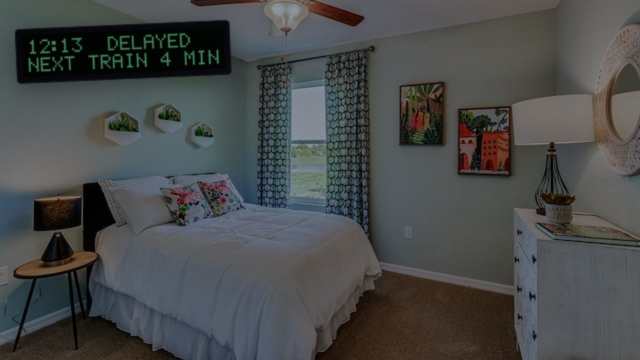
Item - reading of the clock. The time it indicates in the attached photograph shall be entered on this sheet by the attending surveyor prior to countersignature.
12:13
